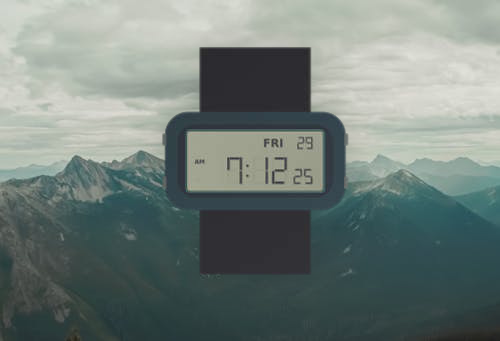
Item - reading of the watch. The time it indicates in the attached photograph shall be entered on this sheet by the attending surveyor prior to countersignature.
7:12:25
